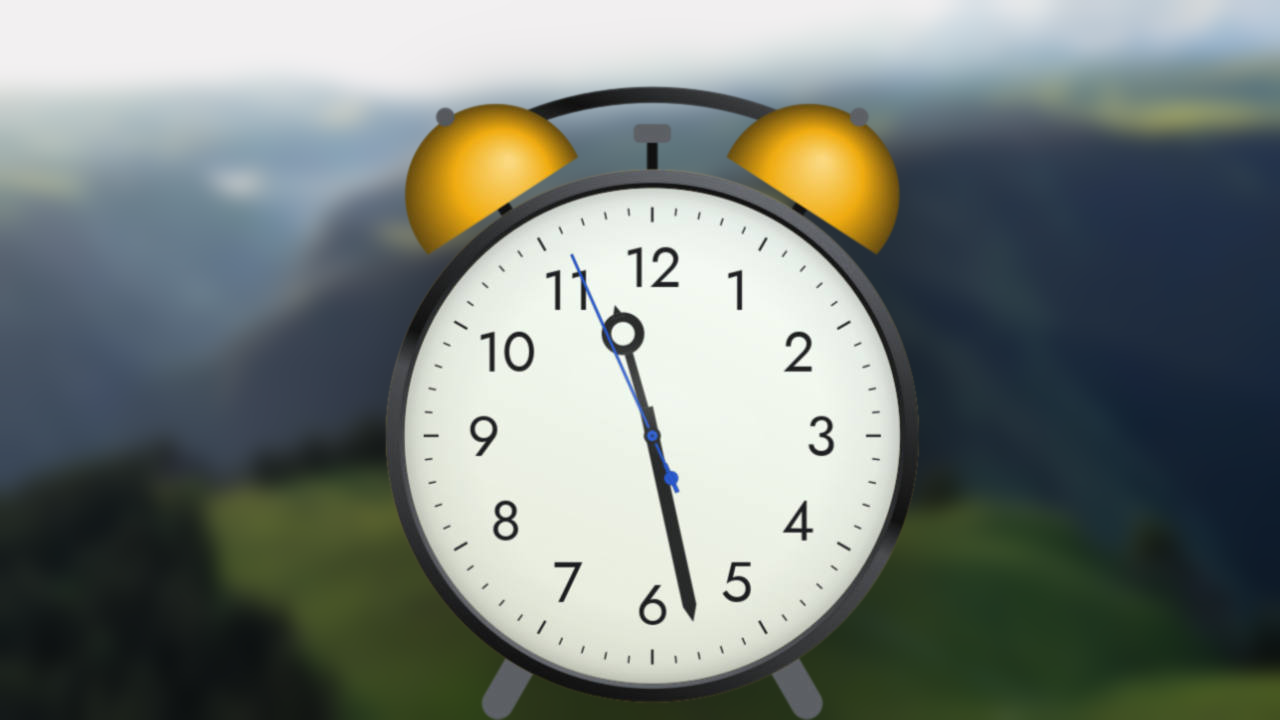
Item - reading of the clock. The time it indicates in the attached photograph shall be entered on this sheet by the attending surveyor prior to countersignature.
11:27:56
